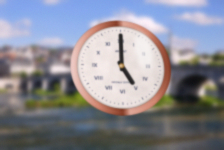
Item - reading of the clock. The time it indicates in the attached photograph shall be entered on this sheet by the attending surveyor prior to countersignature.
5:00
